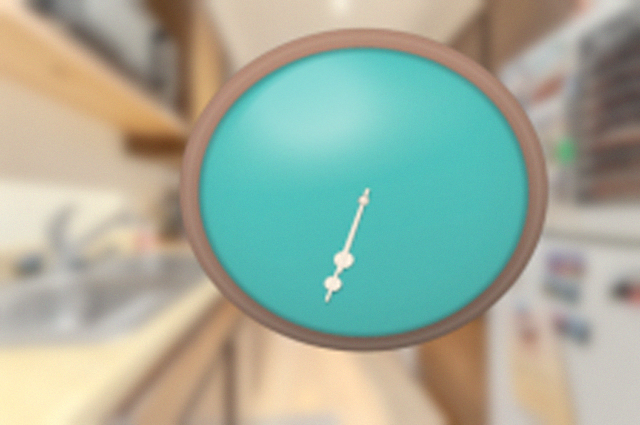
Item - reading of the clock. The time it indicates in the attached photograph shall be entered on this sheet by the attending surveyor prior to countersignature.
6:33
